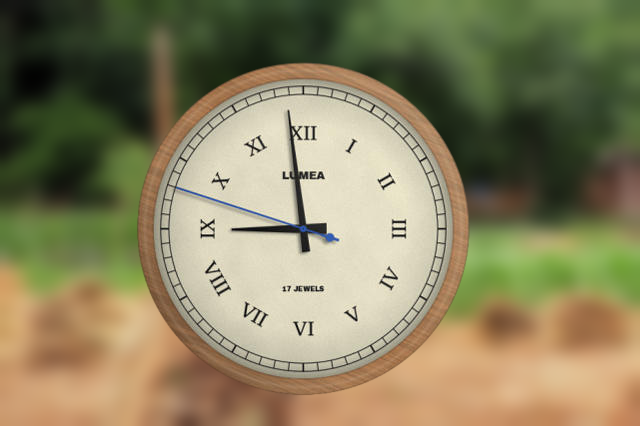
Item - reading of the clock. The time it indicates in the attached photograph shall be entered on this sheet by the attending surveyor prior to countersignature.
8:58:48
